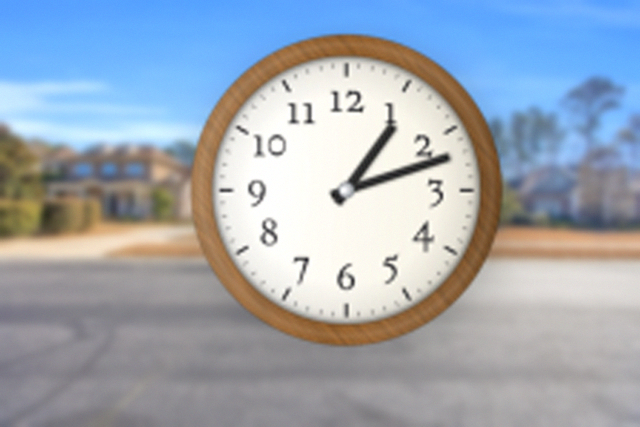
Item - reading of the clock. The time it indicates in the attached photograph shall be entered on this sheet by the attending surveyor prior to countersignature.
1:12
